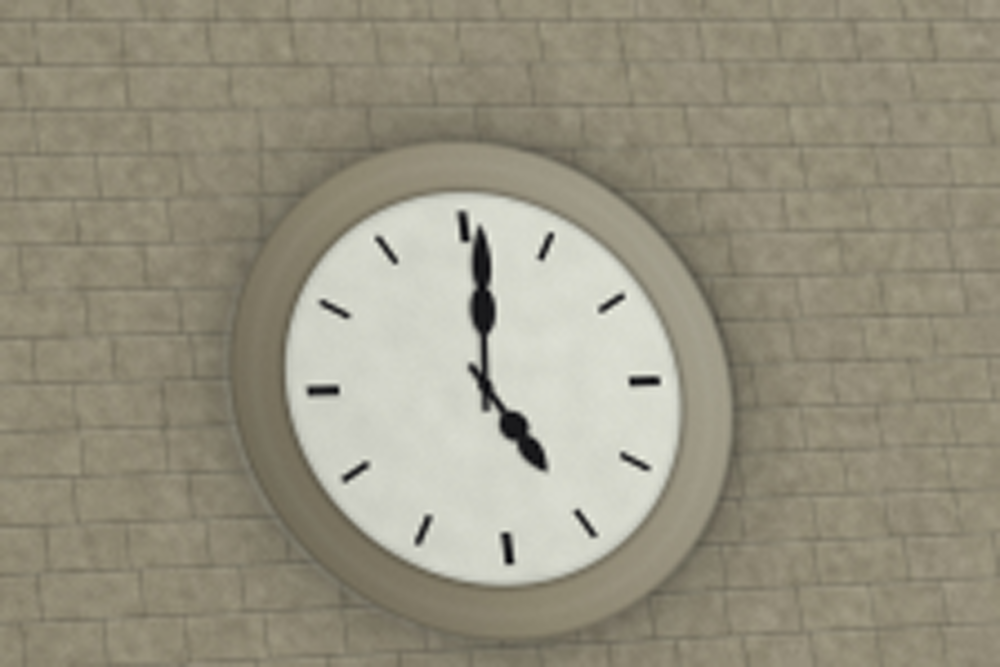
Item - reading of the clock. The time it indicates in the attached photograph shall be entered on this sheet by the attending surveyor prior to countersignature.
5:01
